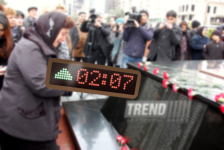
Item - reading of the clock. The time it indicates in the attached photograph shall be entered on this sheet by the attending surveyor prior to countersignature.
2:07
